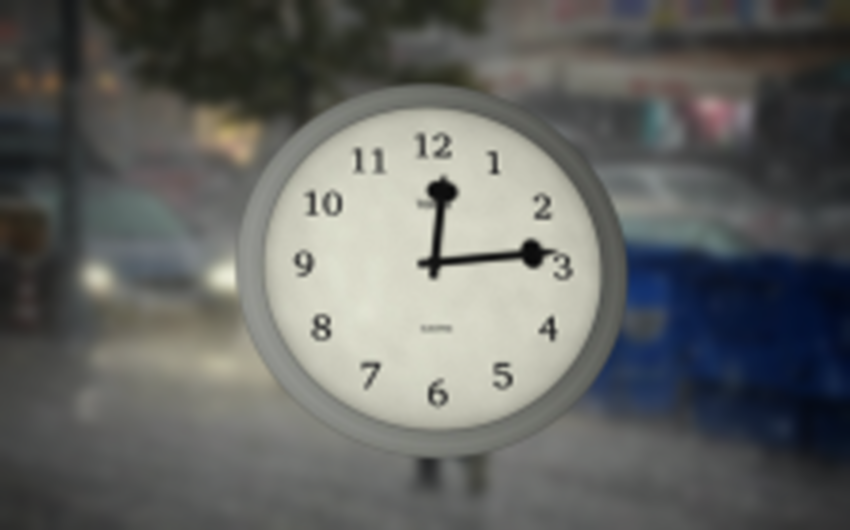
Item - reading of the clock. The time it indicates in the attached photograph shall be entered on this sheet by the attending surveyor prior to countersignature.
12:14
